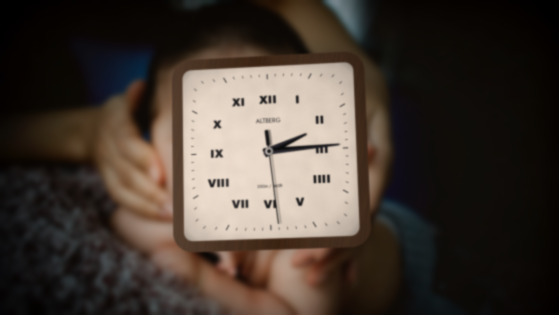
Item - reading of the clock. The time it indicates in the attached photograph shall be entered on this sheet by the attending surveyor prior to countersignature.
2:14:29
